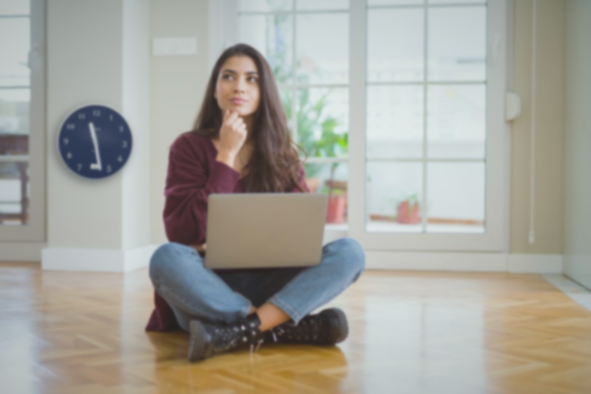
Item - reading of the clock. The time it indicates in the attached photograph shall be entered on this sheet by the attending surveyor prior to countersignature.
11:28
